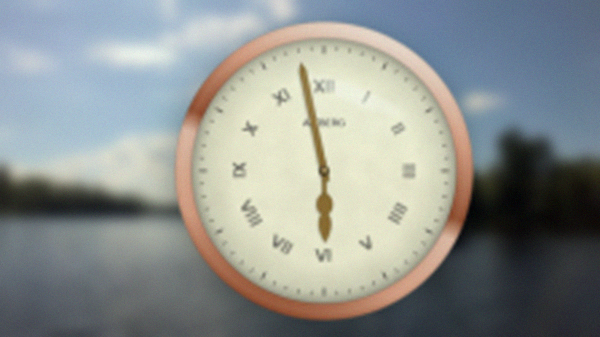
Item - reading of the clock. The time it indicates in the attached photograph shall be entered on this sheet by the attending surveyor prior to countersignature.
5:58
